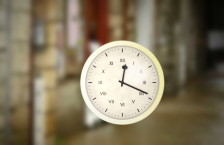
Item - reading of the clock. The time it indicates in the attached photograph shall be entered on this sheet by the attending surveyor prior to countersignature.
12:19
